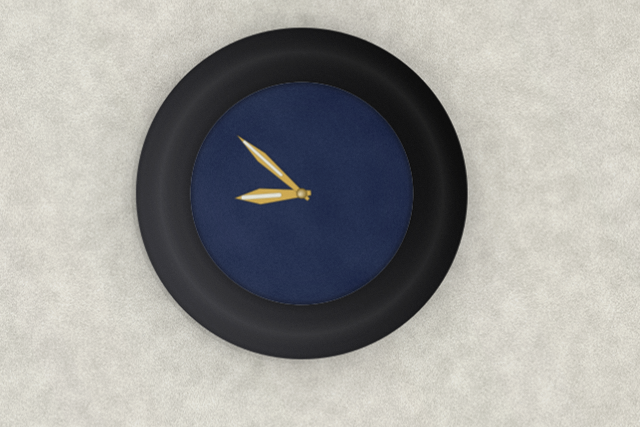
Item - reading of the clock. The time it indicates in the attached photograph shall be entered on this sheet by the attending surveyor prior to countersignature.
8:52
